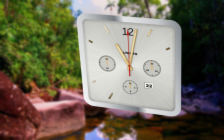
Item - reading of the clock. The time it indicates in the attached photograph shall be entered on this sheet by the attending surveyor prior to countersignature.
11:02
